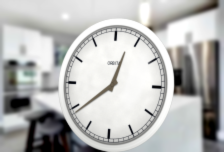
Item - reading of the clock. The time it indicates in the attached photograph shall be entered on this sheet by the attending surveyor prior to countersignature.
12:39
